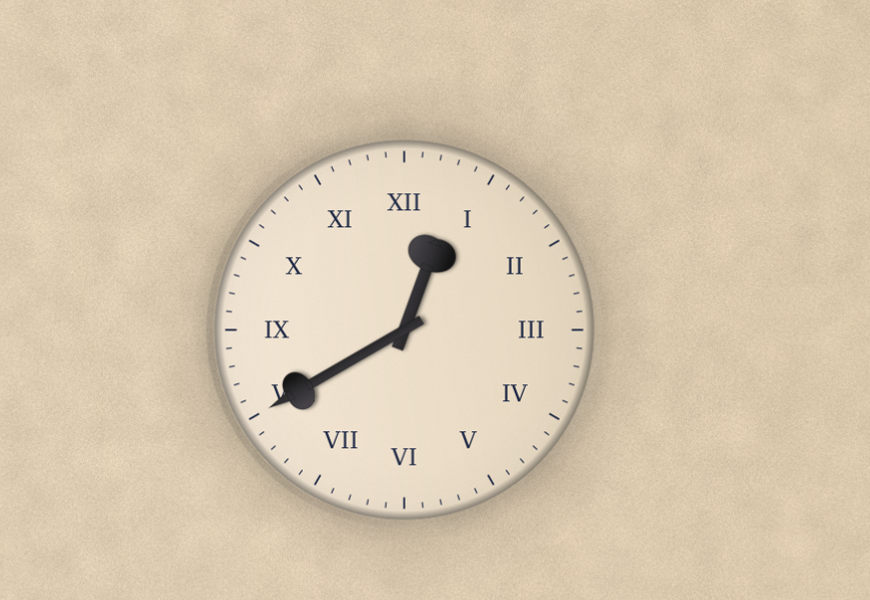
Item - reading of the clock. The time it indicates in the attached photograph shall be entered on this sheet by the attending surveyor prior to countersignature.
12:40
